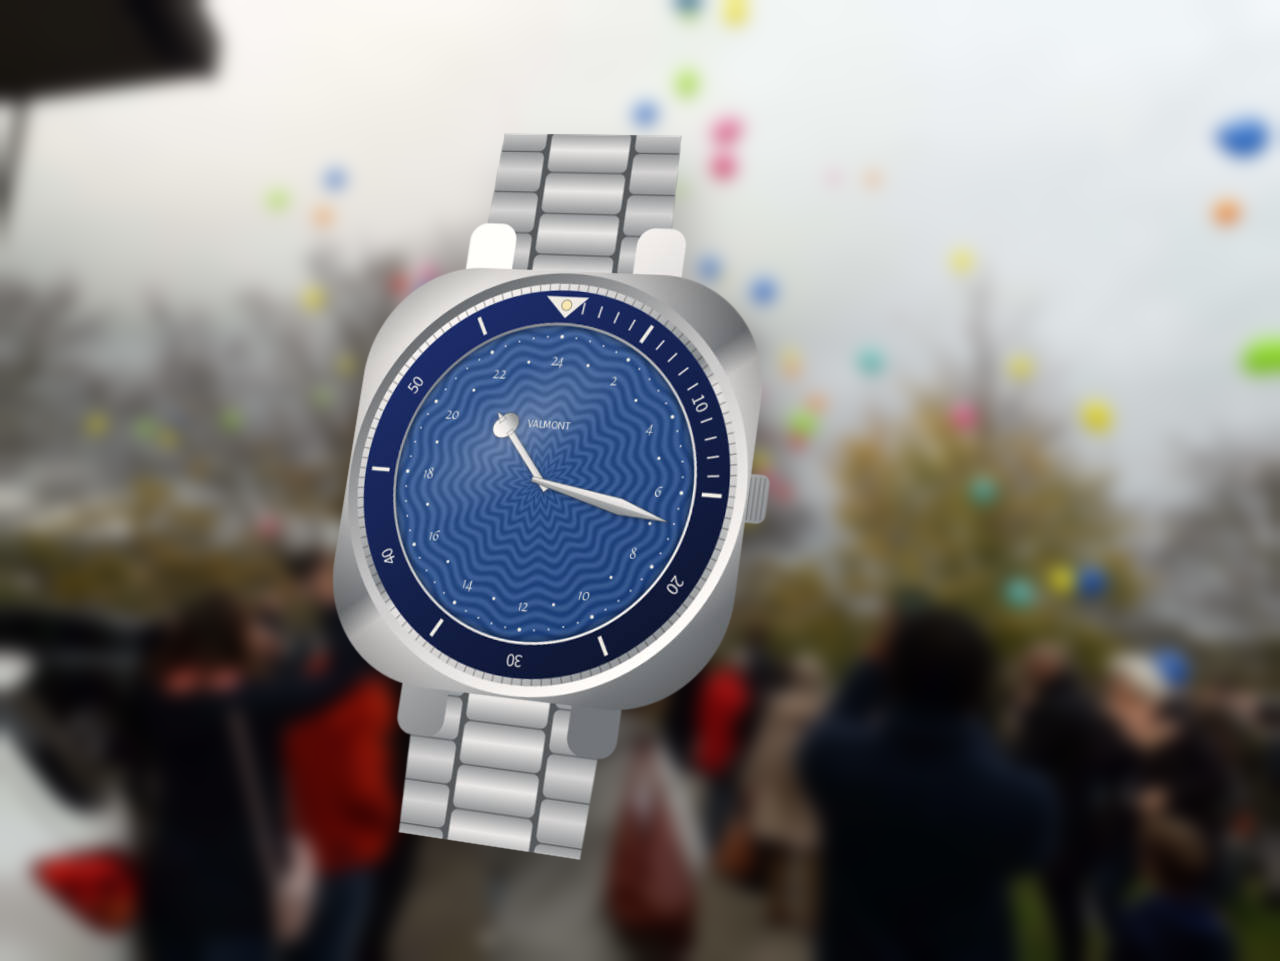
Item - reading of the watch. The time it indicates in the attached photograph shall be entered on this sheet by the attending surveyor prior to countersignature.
21:17
